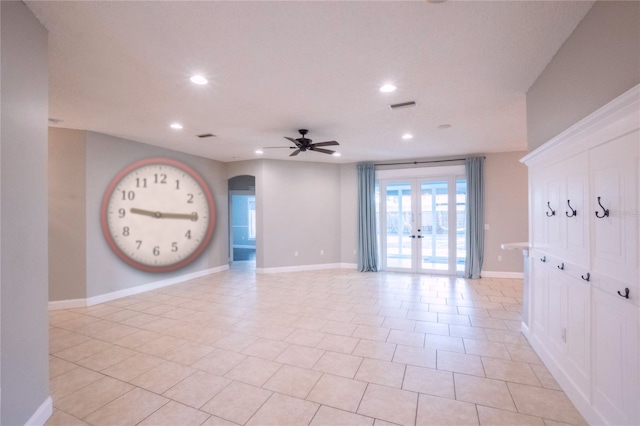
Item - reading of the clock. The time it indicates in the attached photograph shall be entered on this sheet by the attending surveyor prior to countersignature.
9:15
